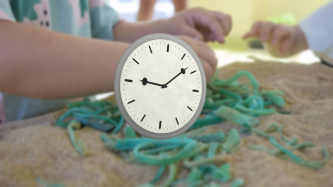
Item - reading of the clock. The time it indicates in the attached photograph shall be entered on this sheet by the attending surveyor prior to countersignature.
9:08
